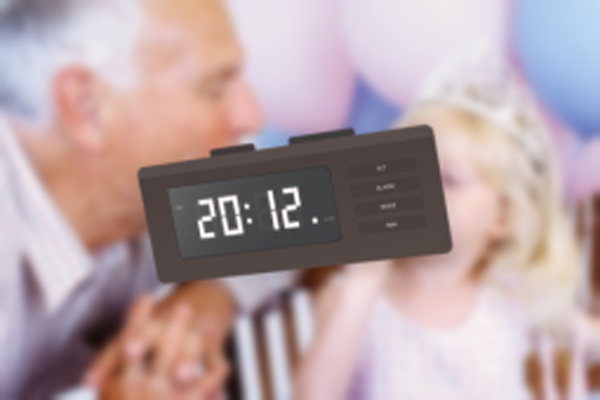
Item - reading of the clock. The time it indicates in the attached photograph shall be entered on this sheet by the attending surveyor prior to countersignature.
20:12
